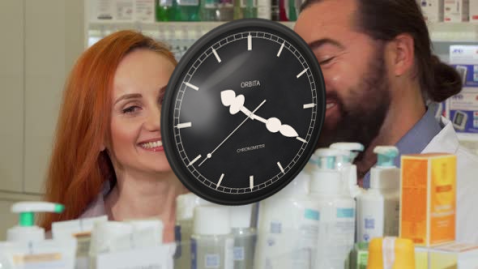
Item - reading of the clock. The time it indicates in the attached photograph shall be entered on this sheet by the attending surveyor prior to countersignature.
10:19:39
